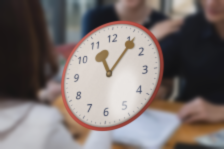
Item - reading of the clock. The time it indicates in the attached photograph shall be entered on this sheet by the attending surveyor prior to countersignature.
11:06
